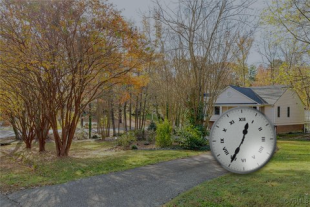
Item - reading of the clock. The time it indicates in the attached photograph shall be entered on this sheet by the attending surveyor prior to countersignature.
12:35
